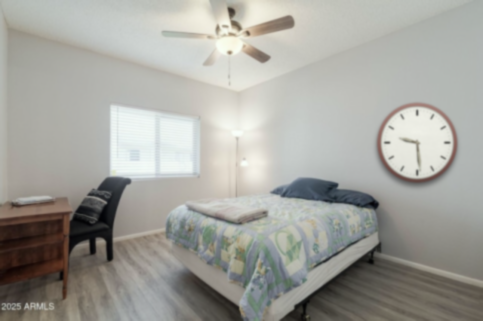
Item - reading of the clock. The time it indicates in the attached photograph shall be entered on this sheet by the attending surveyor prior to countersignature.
9:29
